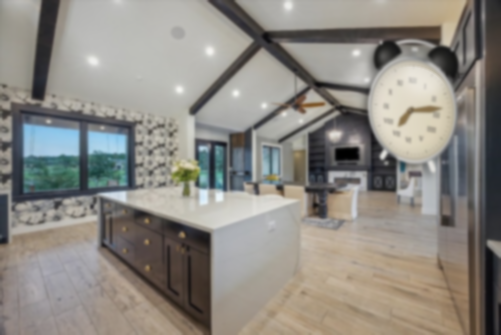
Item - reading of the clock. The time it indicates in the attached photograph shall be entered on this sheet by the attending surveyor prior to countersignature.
7:13
